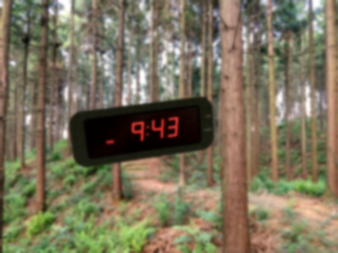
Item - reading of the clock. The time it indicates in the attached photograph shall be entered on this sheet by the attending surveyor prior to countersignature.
9:43
